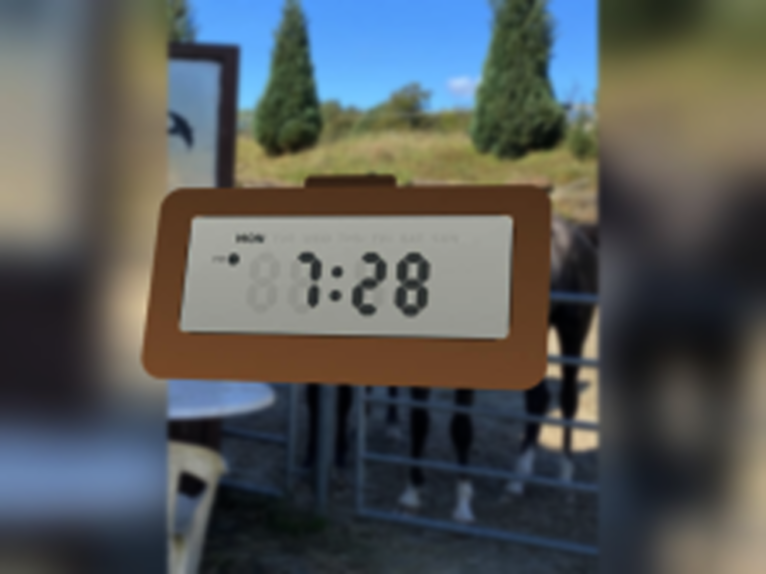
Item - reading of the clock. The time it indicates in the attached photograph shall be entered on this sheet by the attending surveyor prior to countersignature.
7:28
